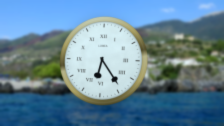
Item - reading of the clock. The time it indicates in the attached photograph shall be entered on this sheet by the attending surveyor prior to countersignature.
6:24
